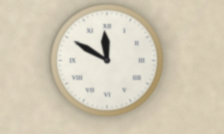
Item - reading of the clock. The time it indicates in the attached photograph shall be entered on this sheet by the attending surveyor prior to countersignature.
11:50
